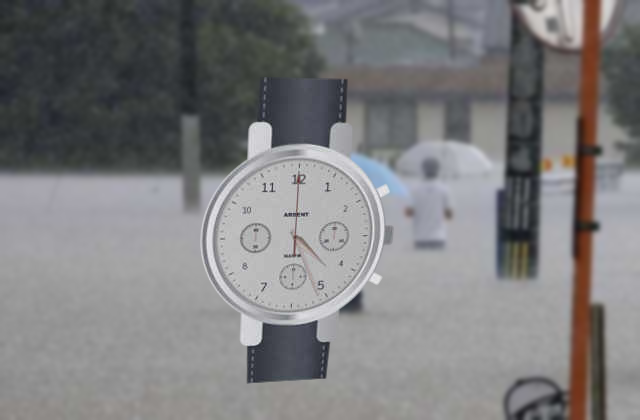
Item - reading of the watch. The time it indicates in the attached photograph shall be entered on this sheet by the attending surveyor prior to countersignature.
4:26
